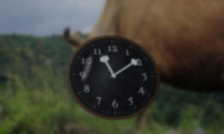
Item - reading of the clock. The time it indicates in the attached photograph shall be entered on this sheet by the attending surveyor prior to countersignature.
11:09
